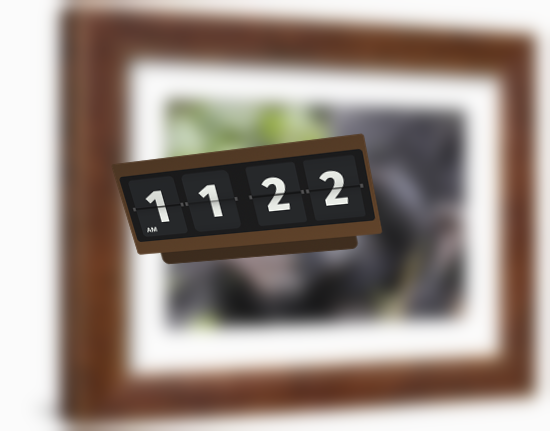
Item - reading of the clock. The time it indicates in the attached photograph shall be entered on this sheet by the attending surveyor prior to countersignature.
11:22
